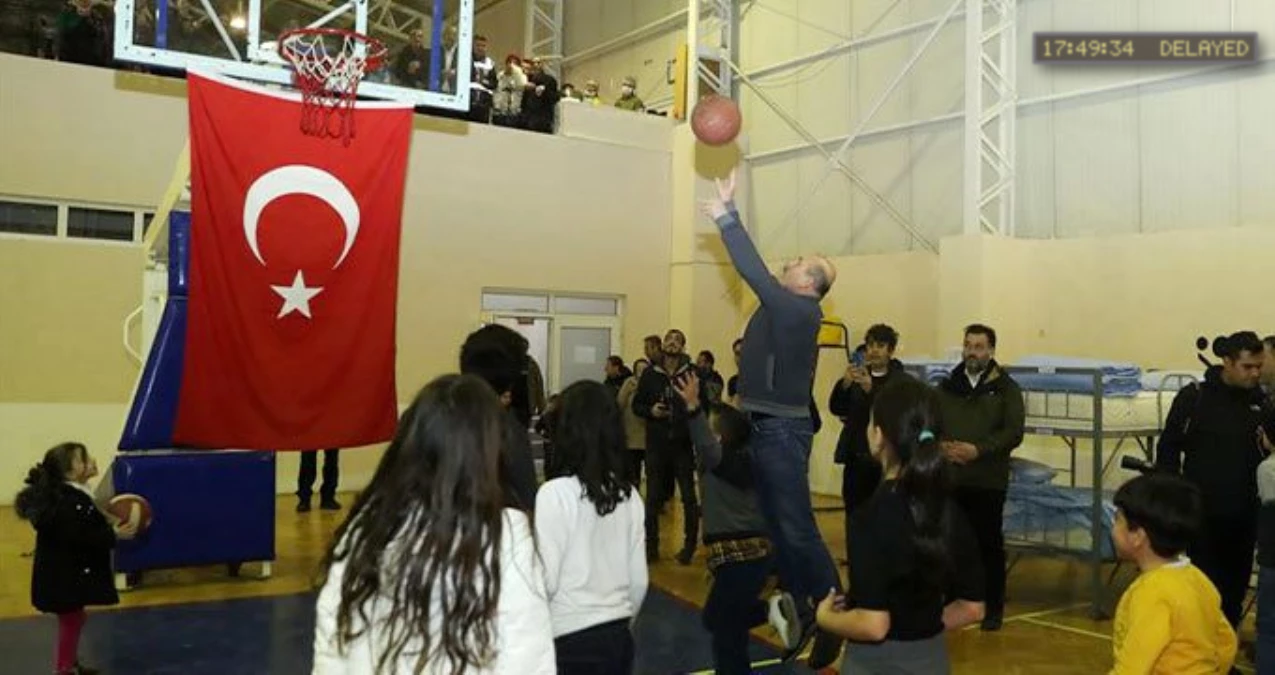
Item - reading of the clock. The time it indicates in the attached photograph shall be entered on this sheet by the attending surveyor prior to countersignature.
17:49:34
